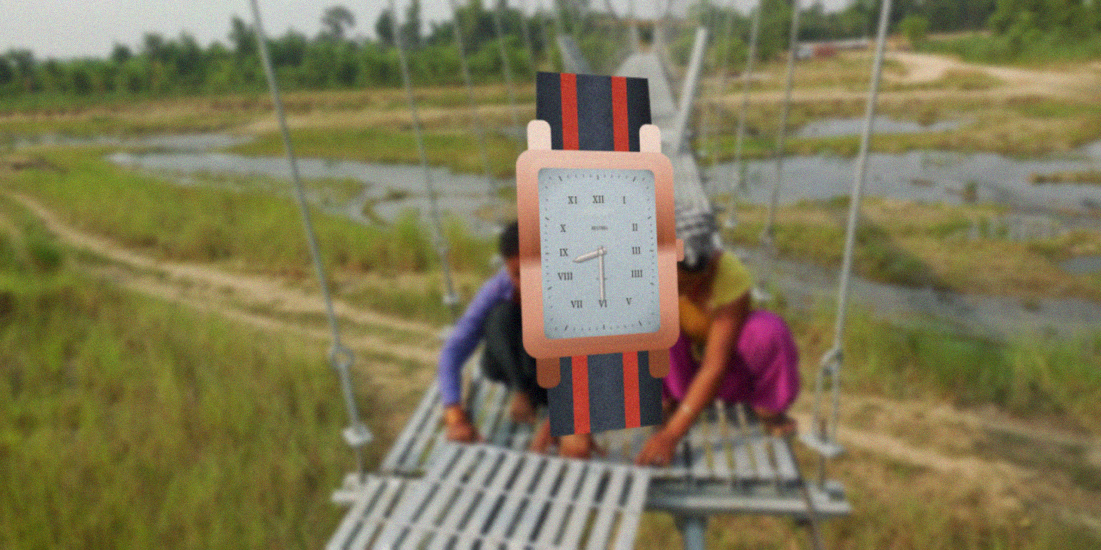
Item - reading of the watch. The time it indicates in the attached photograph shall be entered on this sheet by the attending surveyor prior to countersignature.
8:30
